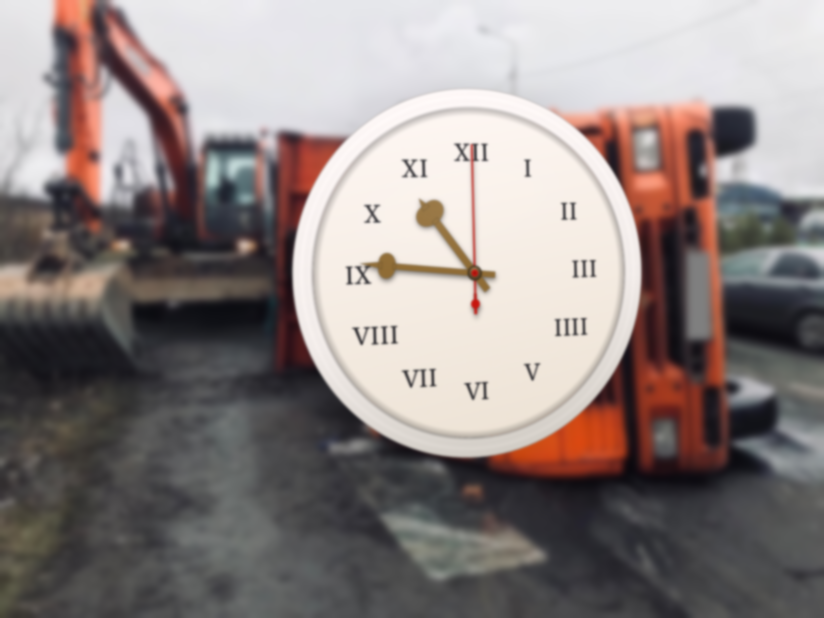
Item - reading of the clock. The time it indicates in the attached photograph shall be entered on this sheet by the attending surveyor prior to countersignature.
10:46:00
